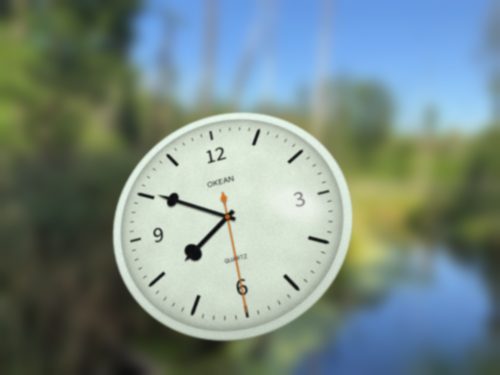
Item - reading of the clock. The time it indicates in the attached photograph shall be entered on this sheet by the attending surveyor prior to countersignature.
7:50:30
